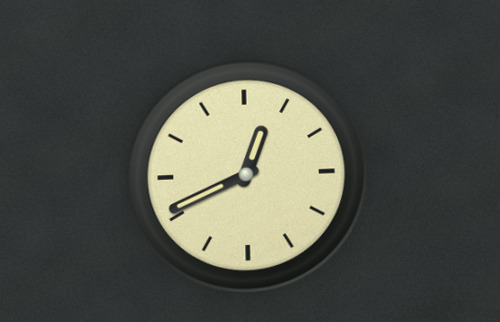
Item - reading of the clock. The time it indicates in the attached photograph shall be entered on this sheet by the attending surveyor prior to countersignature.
12:41
